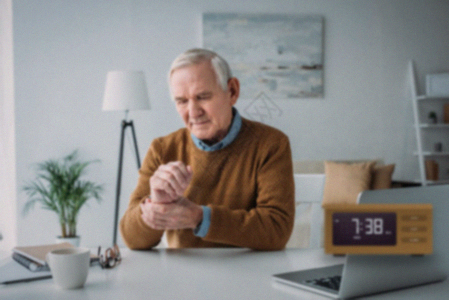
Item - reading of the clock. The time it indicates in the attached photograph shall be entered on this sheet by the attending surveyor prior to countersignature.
7:38
